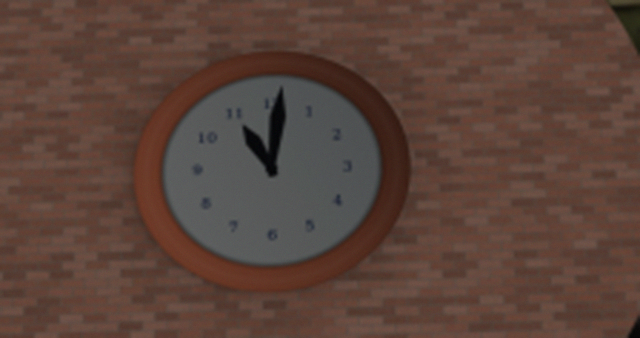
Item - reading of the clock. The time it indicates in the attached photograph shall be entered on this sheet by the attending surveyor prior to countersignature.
11:01
